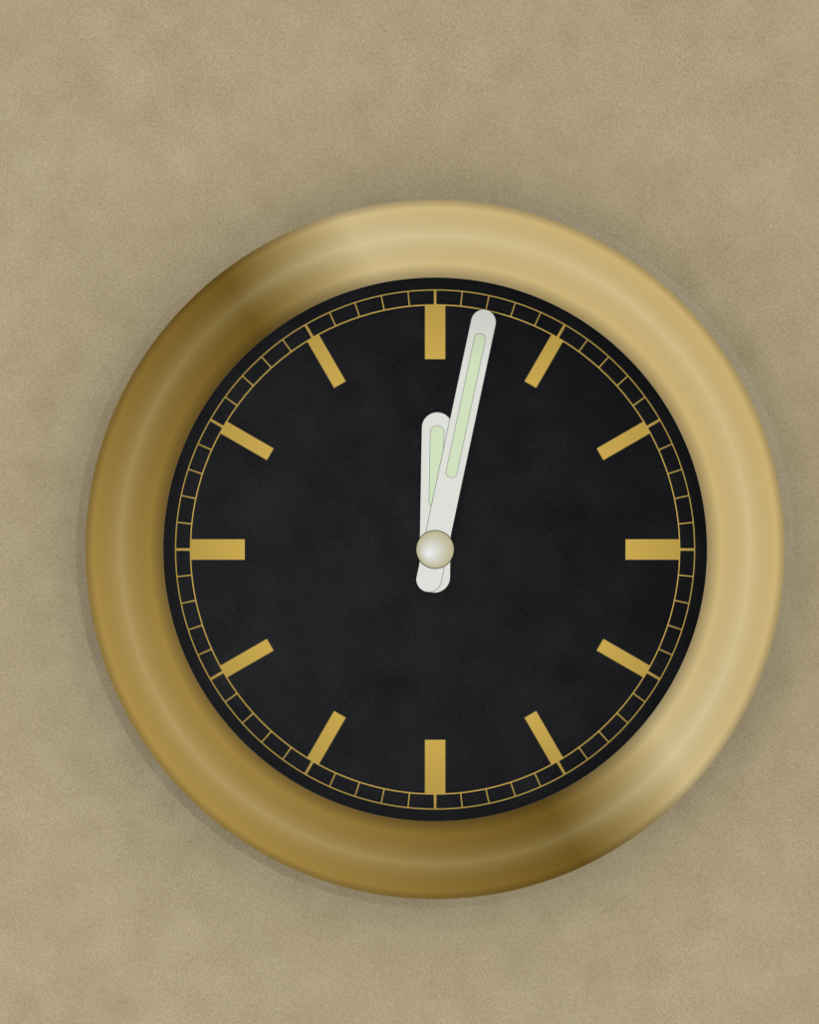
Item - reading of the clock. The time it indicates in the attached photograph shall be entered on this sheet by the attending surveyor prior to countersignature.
12:02
